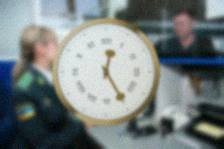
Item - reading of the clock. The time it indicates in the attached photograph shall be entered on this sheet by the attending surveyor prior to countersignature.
12:25
